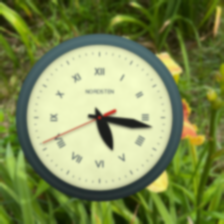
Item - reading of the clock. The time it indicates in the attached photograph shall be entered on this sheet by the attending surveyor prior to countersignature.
5:16:41
